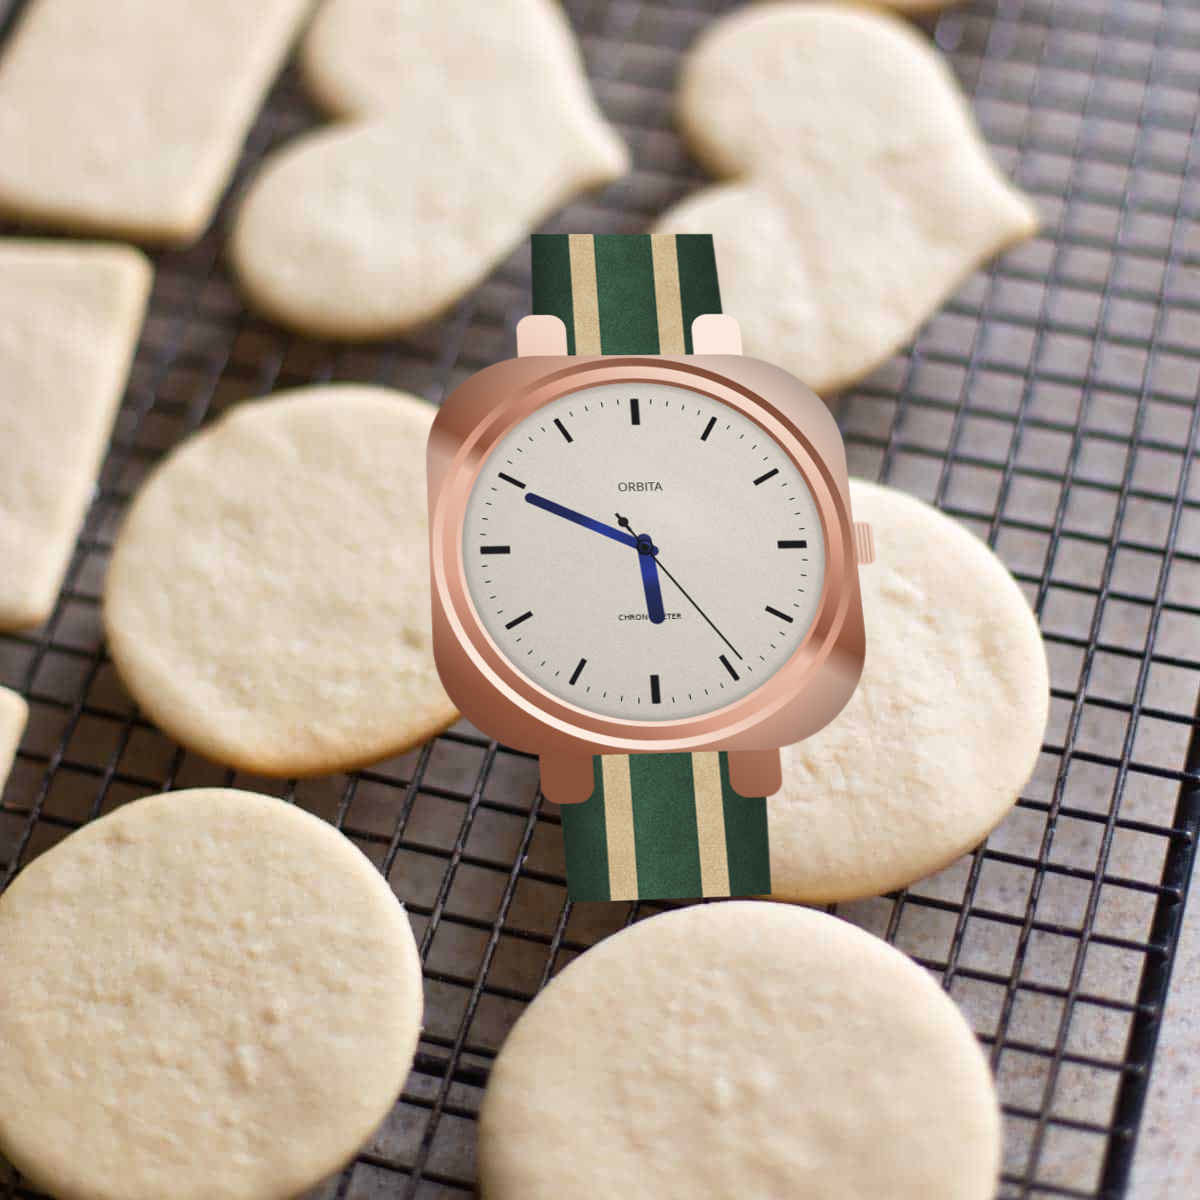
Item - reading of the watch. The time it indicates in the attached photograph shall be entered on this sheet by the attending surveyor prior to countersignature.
5:49:24
